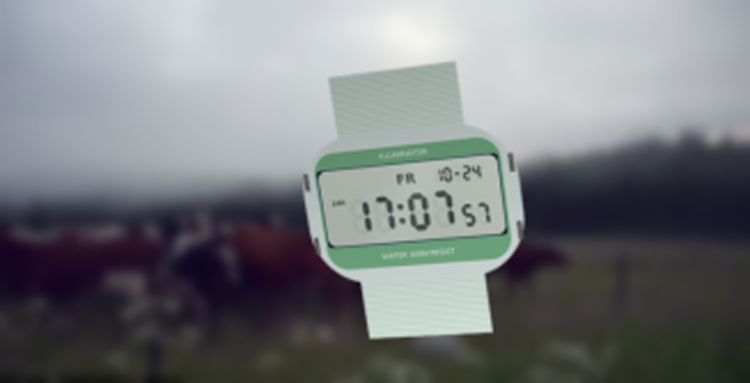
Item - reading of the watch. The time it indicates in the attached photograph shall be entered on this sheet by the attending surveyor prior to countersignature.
17:07:57
